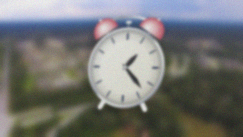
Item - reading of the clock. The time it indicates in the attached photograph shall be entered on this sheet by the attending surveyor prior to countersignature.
1:23
